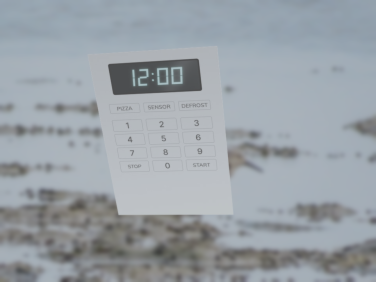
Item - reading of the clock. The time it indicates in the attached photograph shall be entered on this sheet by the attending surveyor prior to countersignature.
12:00
